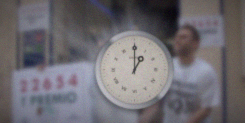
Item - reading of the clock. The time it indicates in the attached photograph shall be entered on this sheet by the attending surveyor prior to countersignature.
1:00
